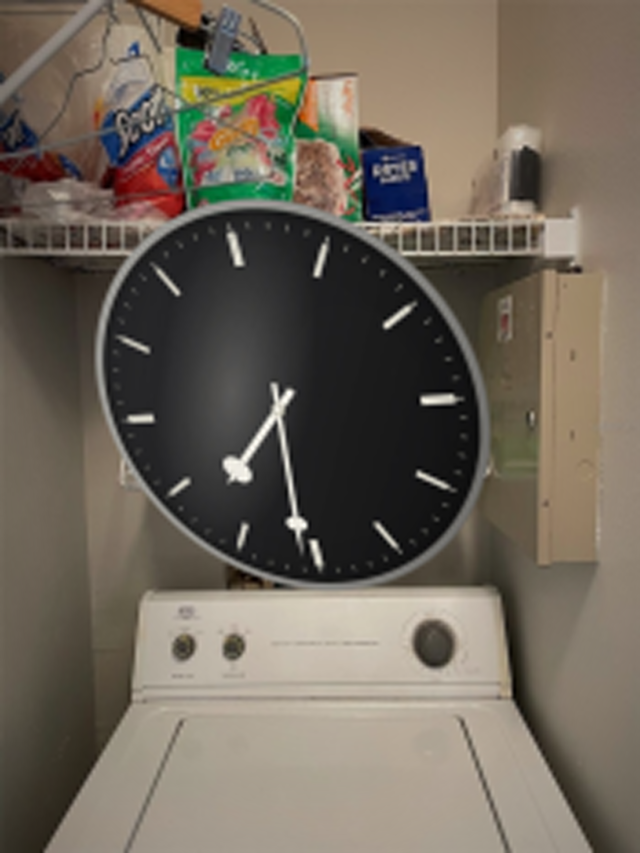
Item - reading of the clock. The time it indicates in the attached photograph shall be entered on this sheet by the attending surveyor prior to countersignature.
7:31
